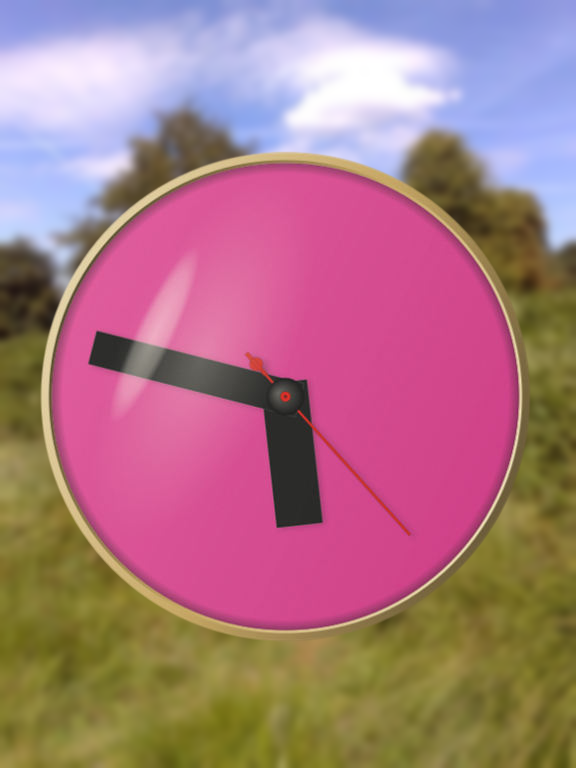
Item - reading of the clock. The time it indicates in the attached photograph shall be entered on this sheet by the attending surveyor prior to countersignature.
5:47:23
